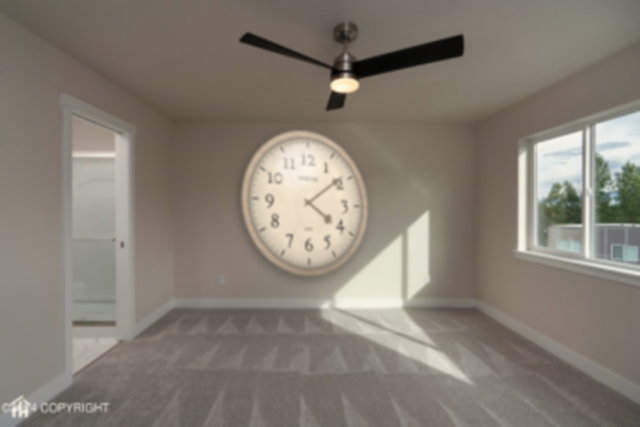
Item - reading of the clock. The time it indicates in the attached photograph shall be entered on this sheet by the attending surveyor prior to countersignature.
4:09
